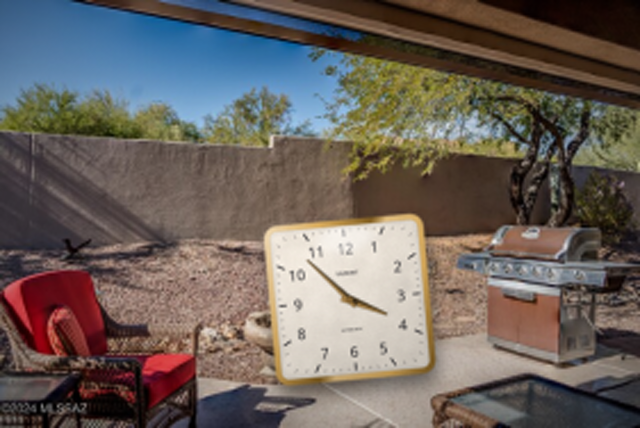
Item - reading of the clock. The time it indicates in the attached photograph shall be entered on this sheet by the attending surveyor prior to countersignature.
3:53
